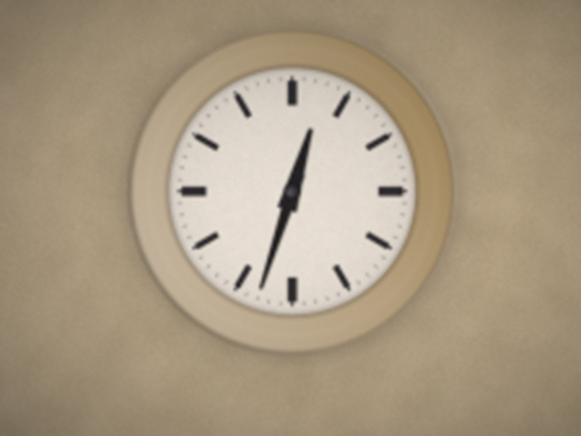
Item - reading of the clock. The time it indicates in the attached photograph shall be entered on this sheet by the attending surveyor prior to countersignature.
12:33
